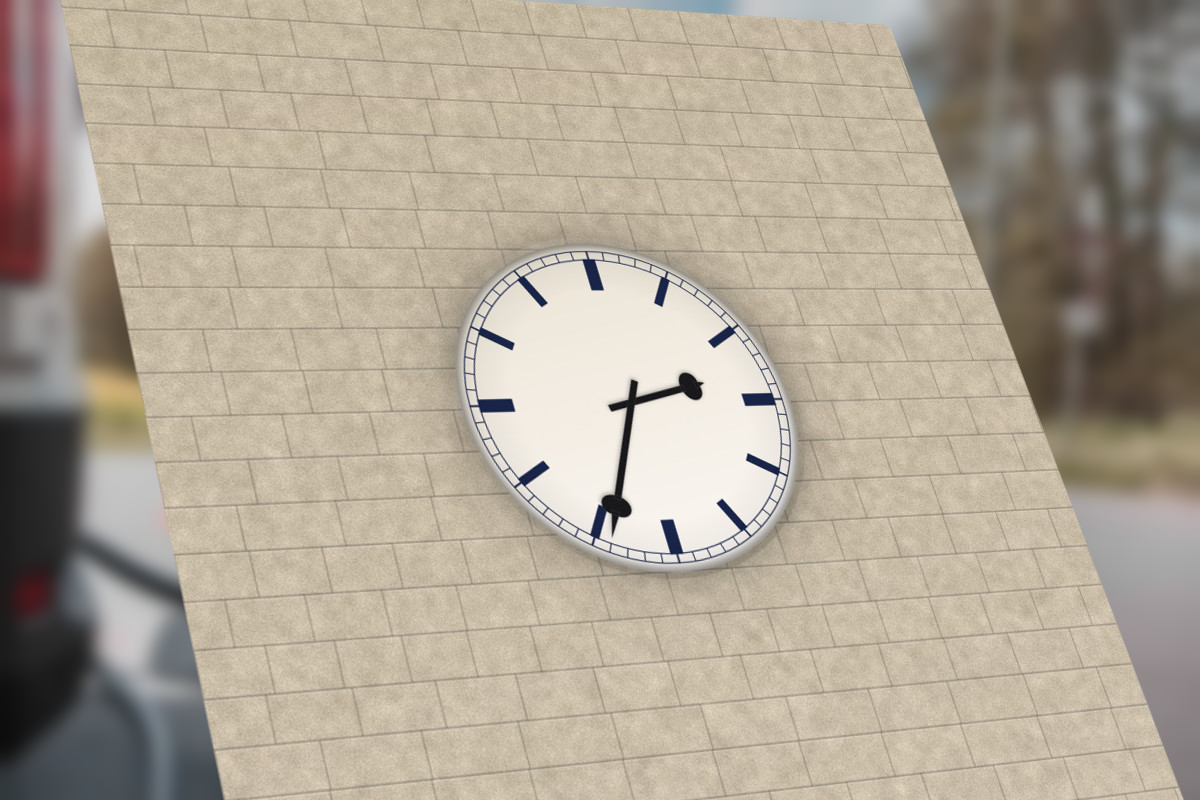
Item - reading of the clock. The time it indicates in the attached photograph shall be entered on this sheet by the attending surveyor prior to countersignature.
2:34
